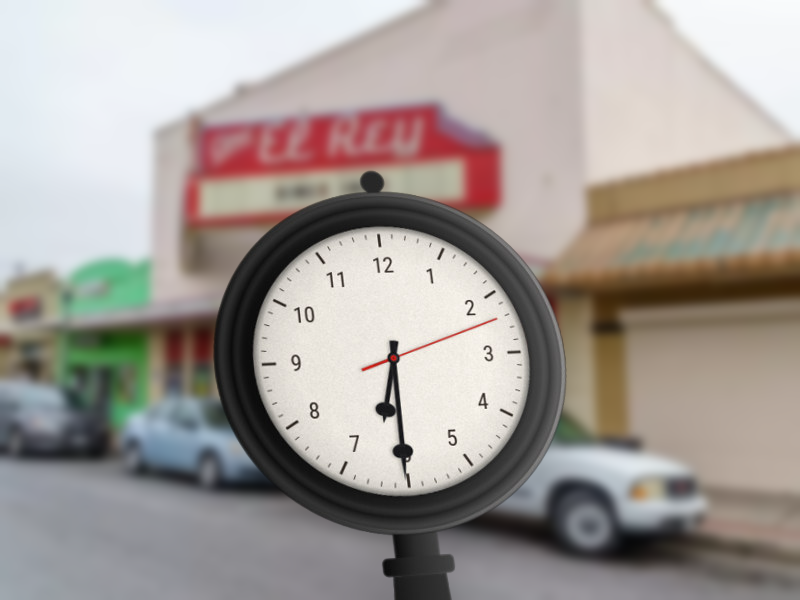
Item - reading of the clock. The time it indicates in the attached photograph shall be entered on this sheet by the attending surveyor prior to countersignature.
6:30:12
